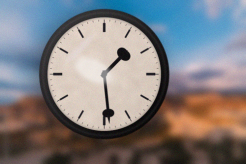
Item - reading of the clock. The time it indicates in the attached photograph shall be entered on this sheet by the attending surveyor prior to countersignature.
1:29
